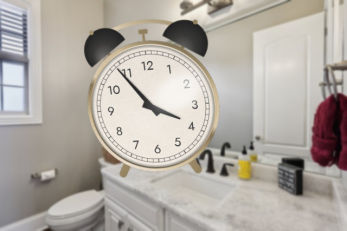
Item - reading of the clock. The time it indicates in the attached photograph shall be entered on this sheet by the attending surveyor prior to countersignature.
3:54
